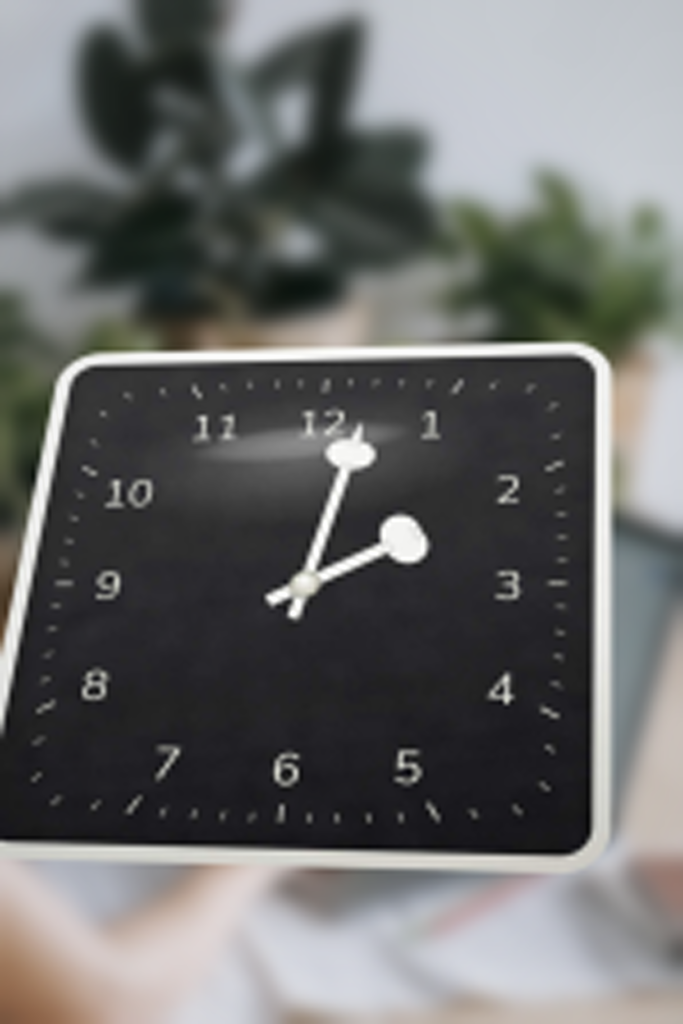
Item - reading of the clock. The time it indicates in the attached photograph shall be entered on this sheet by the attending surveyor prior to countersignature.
2:02
